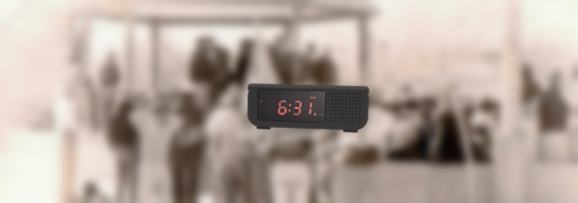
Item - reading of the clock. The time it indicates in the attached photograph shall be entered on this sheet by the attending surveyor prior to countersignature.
6:31
